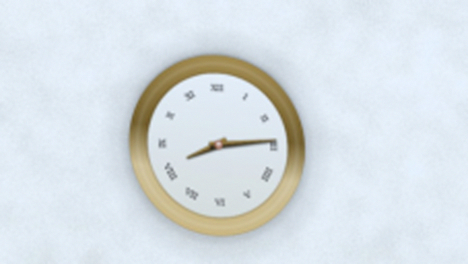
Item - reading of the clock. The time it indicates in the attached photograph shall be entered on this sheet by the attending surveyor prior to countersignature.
8:14
